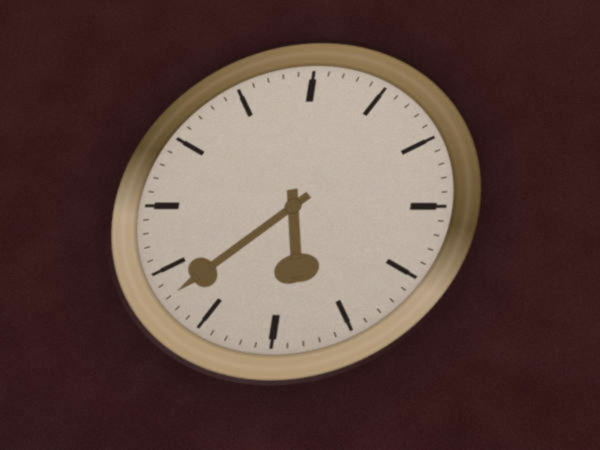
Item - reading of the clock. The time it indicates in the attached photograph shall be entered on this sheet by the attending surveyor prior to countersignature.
5:38
